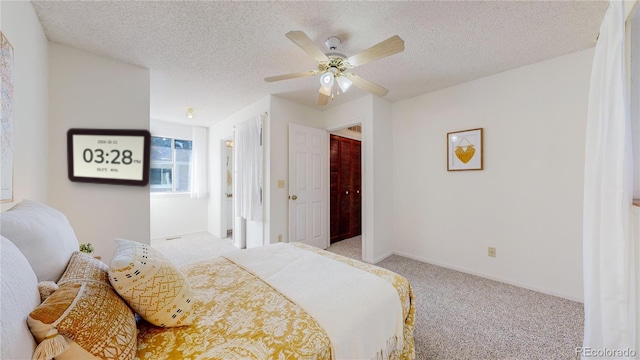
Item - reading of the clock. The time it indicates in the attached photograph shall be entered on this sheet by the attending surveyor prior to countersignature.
3:28
